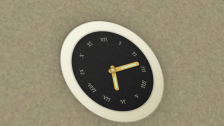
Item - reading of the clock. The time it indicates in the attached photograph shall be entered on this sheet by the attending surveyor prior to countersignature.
6:13
